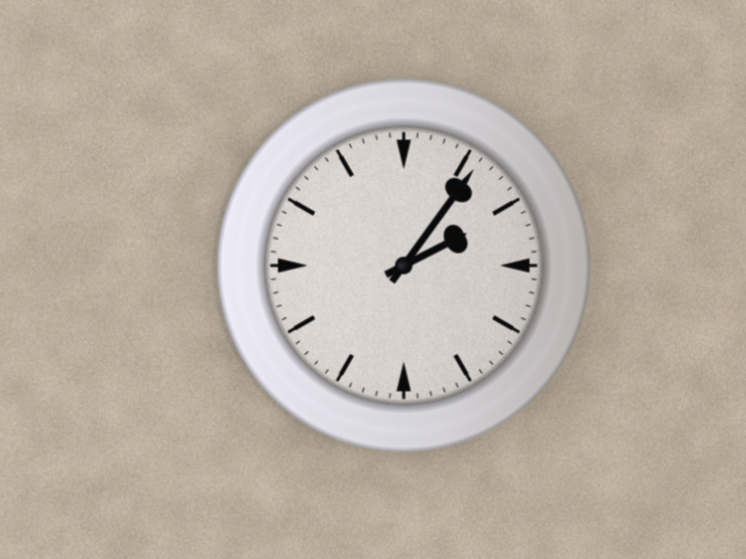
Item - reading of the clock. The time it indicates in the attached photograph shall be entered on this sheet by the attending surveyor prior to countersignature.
2:06
